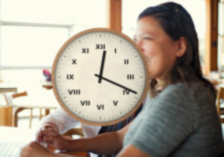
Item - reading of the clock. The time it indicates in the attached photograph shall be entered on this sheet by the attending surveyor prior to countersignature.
12:19
